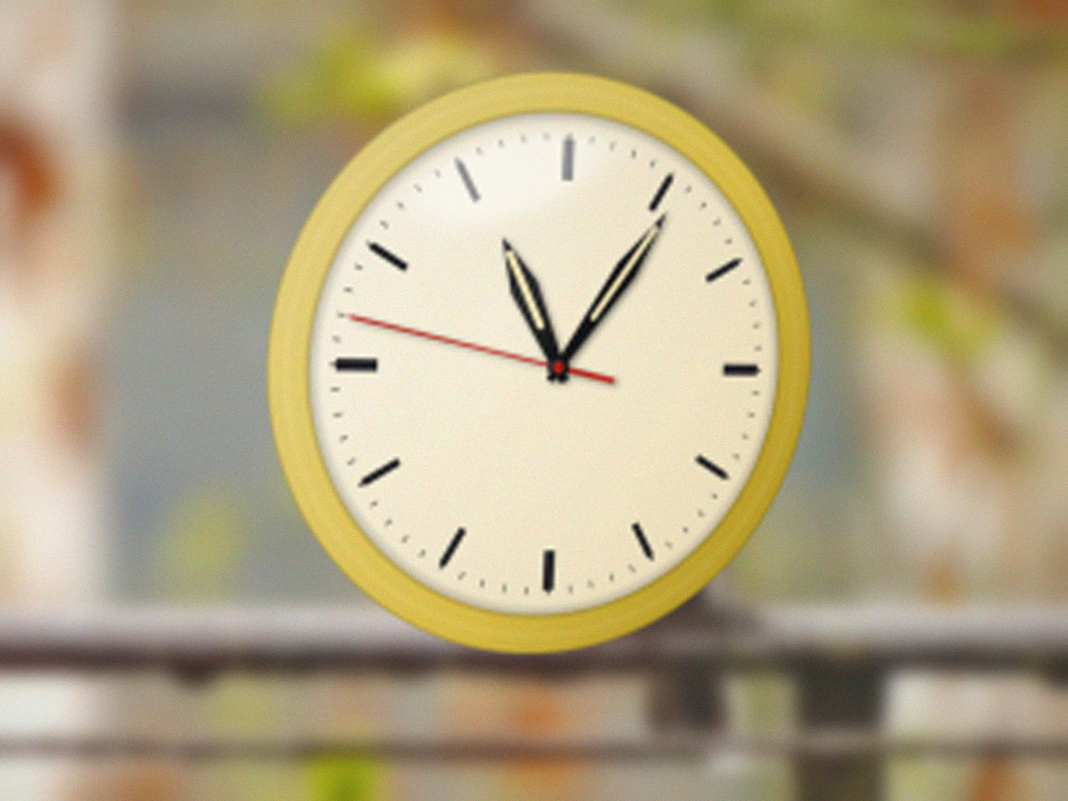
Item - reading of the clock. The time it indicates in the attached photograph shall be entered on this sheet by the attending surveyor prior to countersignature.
11:05:47
